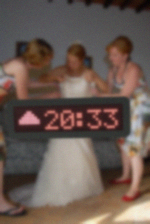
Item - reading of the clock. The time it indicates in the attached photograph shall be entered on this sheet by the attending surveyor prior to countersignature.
20:33
